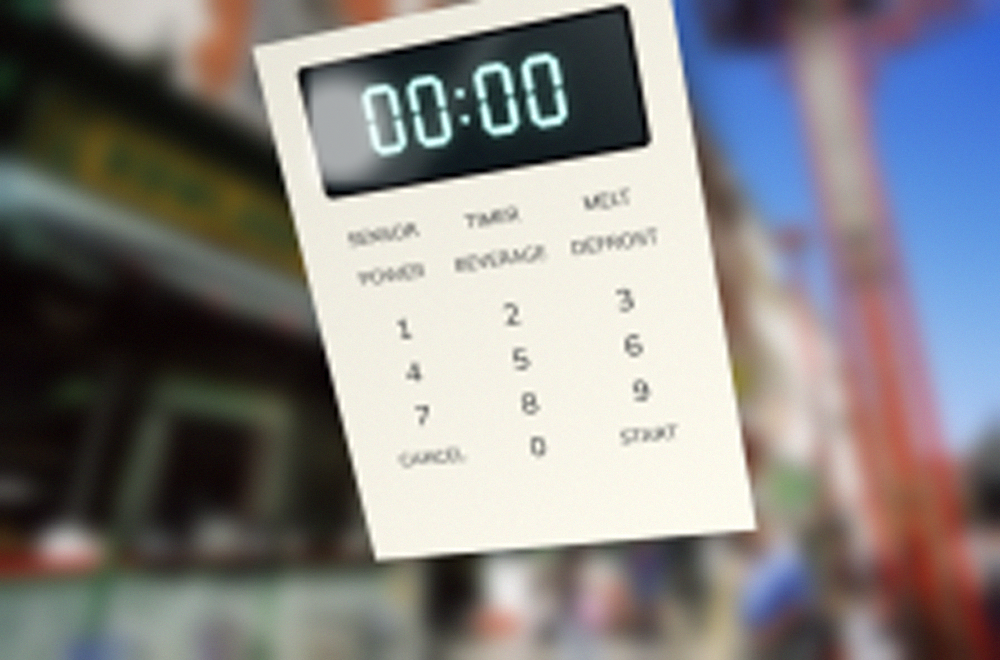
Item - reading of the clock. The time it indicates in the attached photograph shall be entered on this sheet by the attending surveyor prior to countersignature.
0:00
